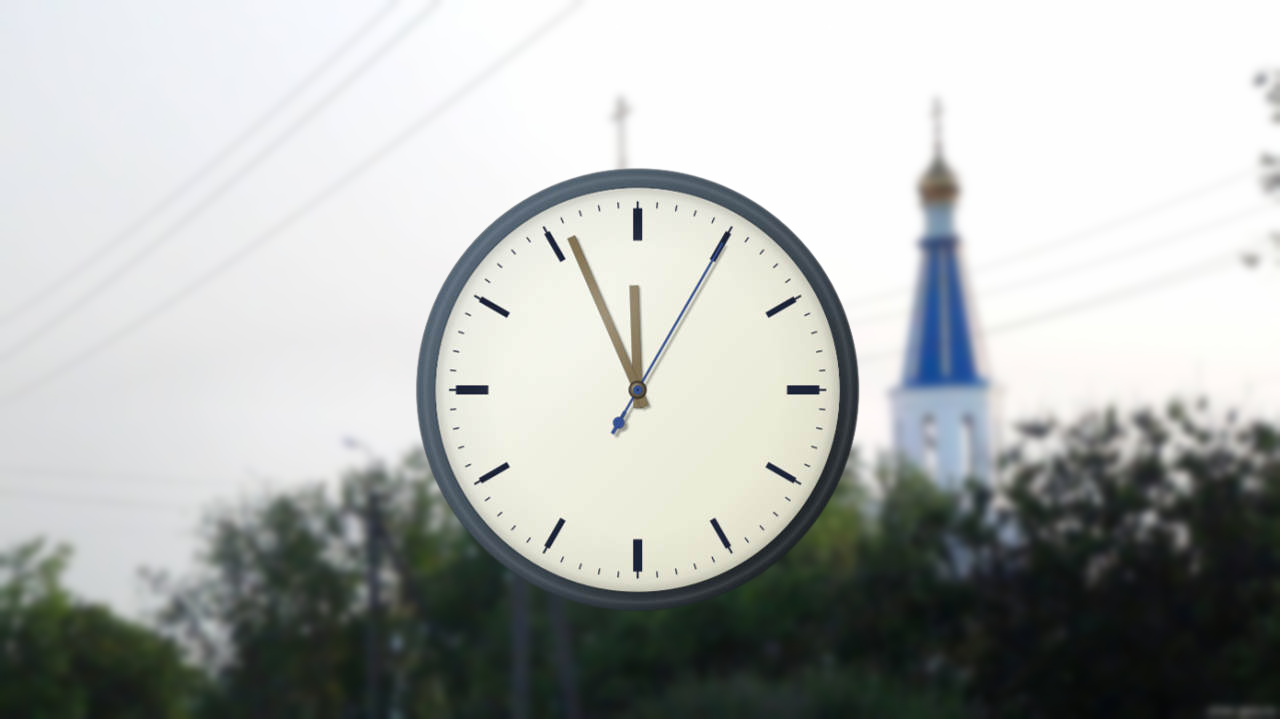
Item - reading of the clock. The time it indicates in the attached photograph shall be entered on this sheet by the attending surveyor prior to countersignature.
11:56:05
